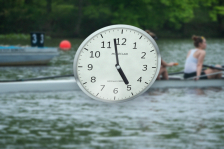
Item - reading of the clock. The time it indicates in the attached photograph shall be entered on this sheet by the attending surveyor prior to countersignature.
4:58
